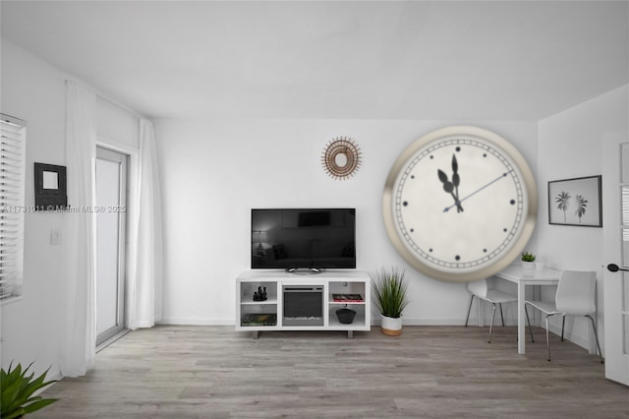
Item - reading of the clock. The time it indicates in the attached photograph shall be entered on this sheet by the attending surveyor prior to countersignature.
10:59:10
